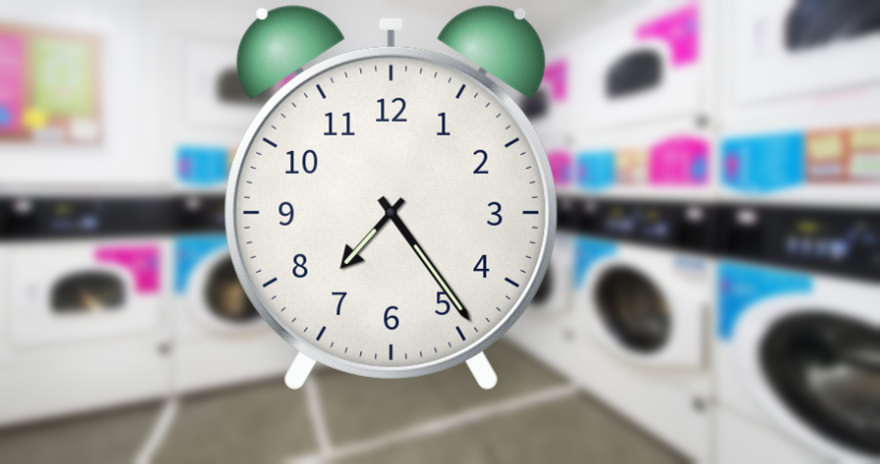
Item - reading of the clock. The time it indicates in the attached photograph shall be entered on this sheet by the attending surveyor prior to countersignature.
7:24
